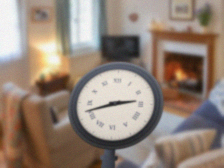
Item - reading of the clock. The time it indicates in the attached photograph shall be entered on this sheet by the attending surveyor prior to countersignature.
2:42
